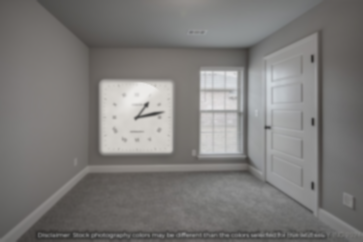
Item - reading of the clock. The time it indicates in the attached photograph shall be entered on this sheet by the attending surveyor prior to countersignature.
1:13
